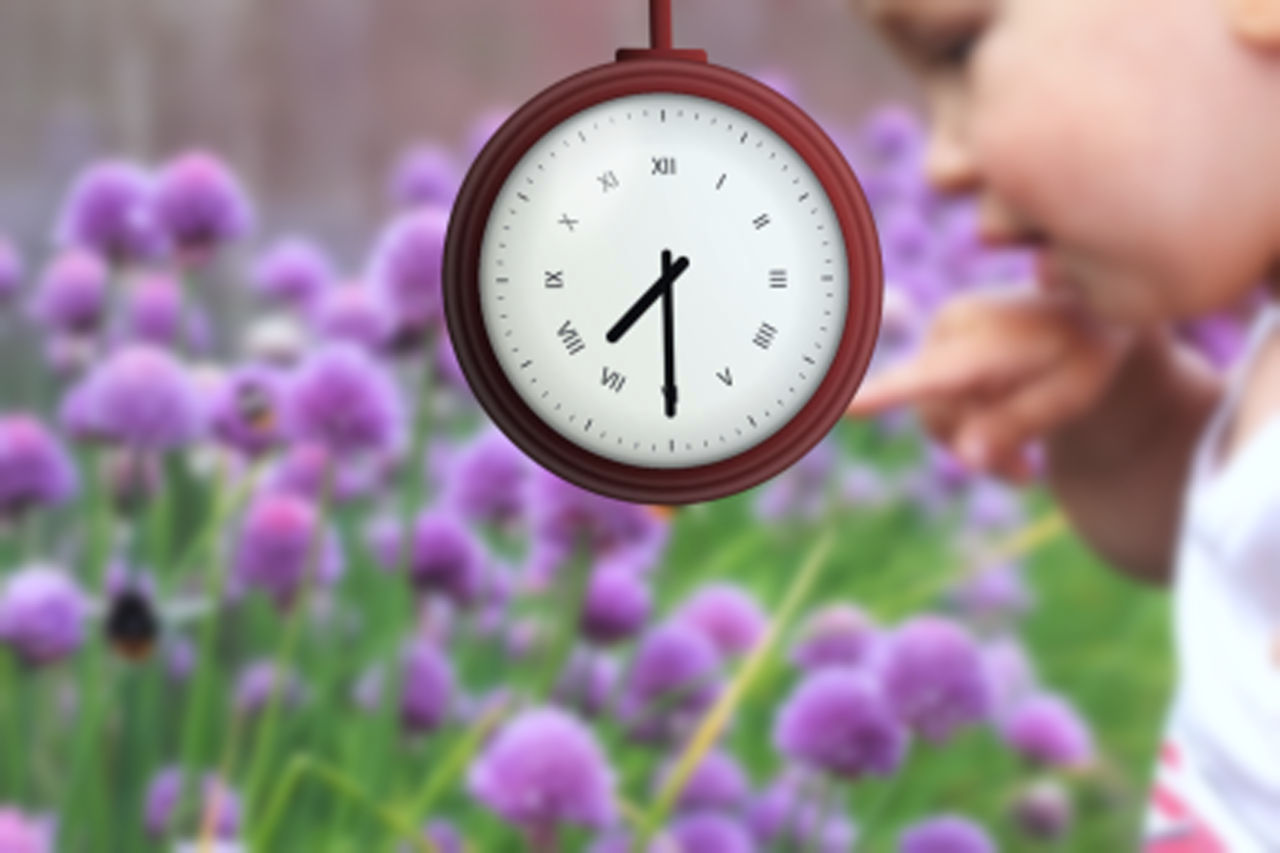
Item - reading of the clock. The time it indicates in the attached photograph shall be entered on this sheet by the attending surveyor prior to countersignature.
7:30
